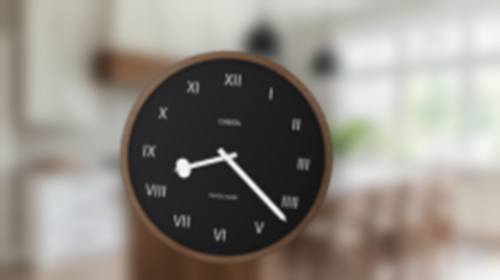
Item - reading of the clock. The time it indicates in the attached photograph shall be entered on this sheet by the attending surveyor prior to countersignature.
8:22
